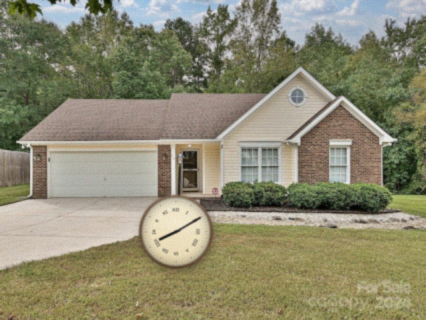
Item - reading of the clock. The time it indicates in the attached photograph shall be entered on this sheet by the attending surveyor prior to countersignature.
8:10
